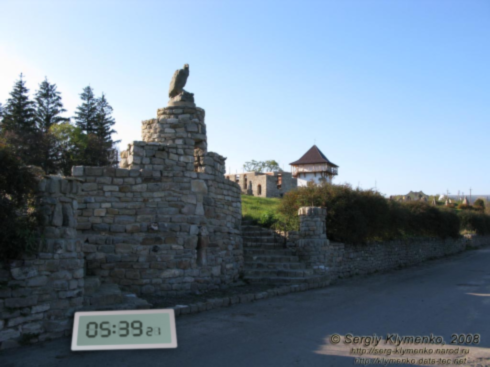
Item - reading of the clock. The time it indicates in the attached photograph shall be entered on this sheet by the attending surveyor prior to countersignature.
5:39
